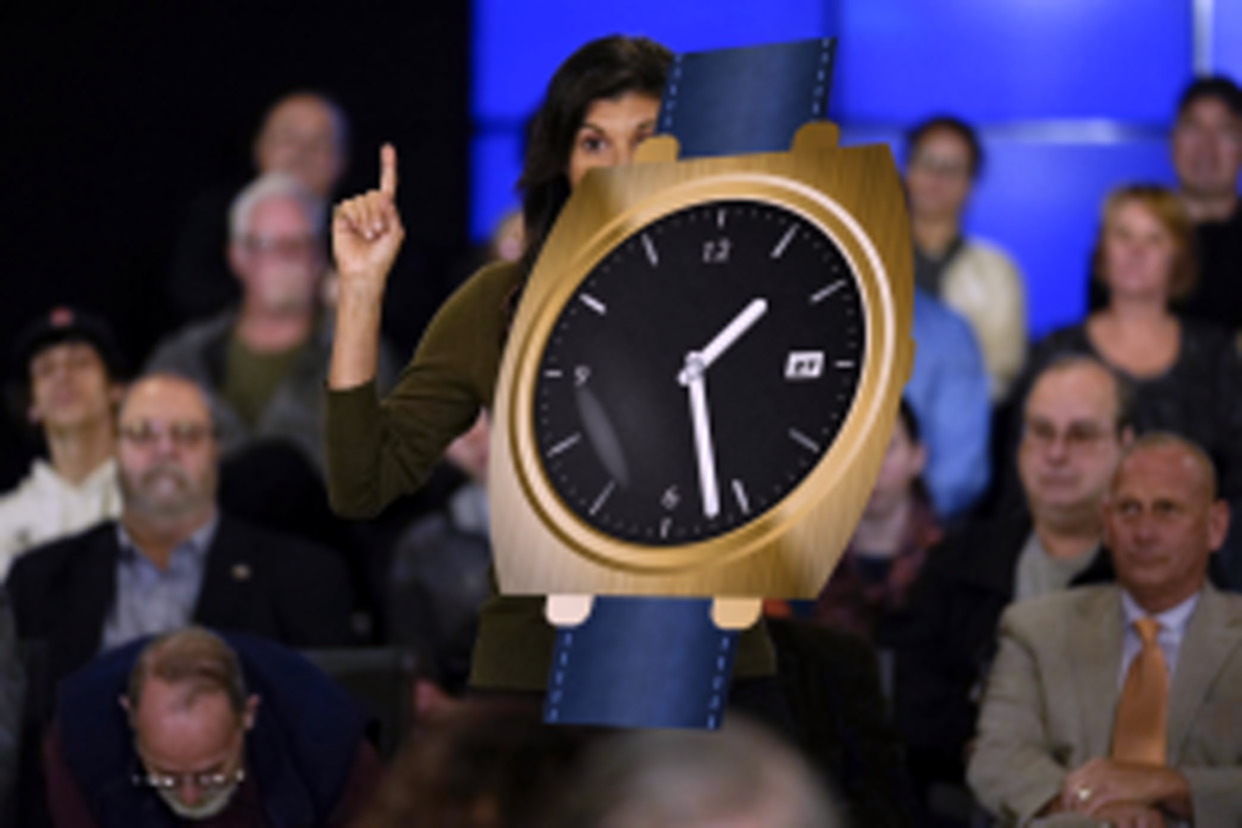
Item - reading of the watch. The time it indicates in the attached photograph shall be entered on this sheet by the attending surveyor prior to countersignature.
1:27
